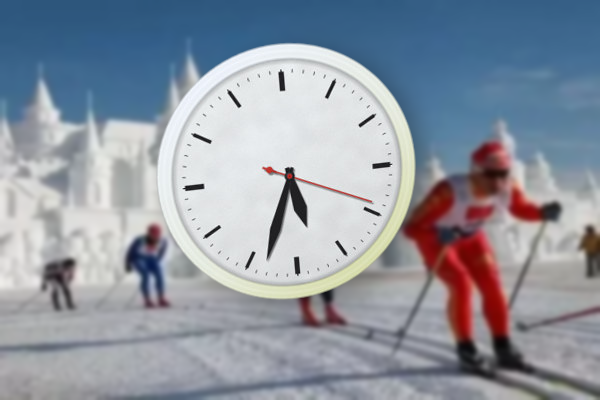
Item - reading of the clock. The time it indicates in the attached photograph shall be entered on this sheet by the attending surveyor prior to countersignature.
5:33:19
